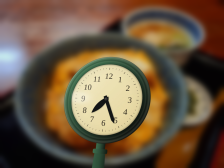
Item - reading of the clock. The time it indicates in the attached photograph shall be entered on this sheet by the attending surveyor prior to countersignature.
7:26
